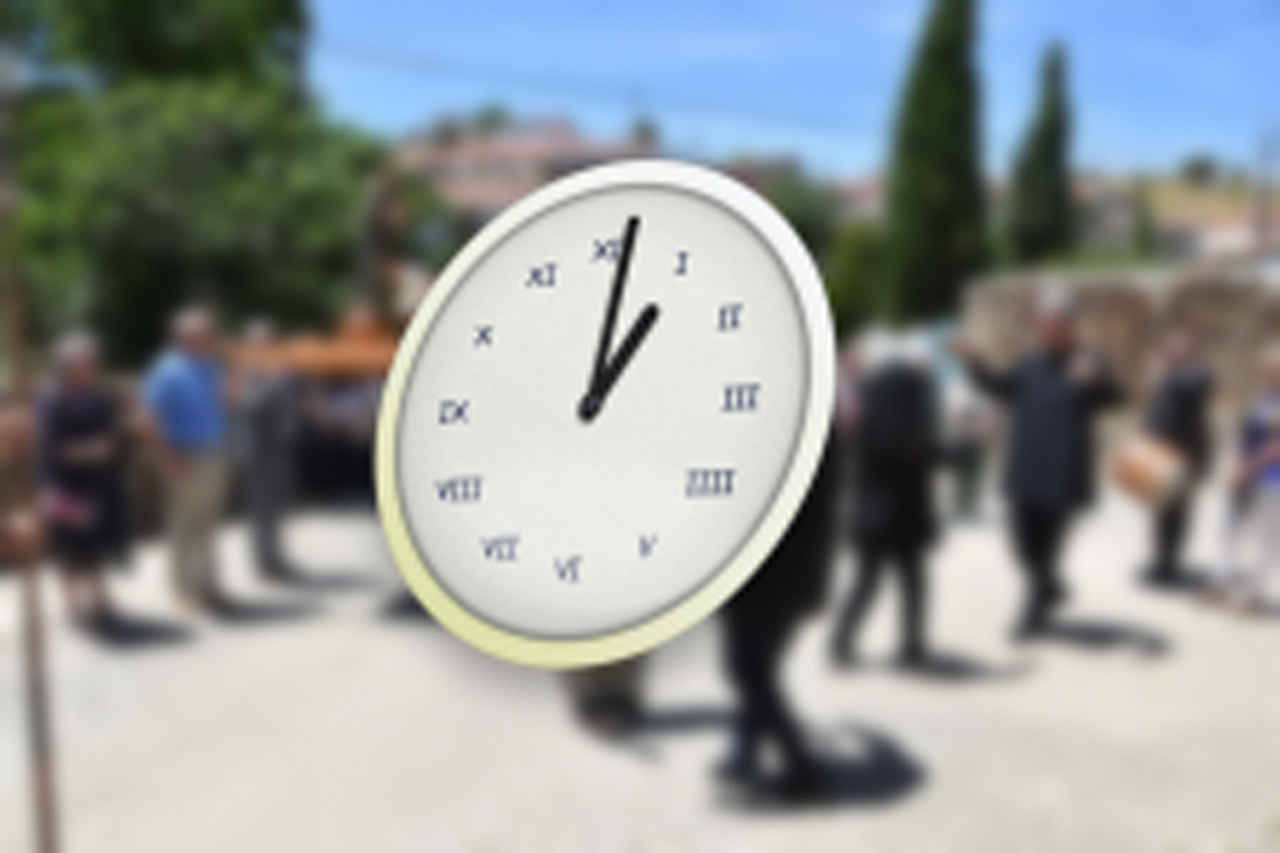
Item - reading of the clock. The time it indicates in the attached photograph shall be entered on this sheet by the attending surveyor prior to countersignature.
1:01
